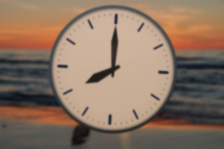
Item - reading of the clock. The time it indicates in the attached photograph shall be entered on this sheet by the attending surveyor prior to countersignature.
8:00
